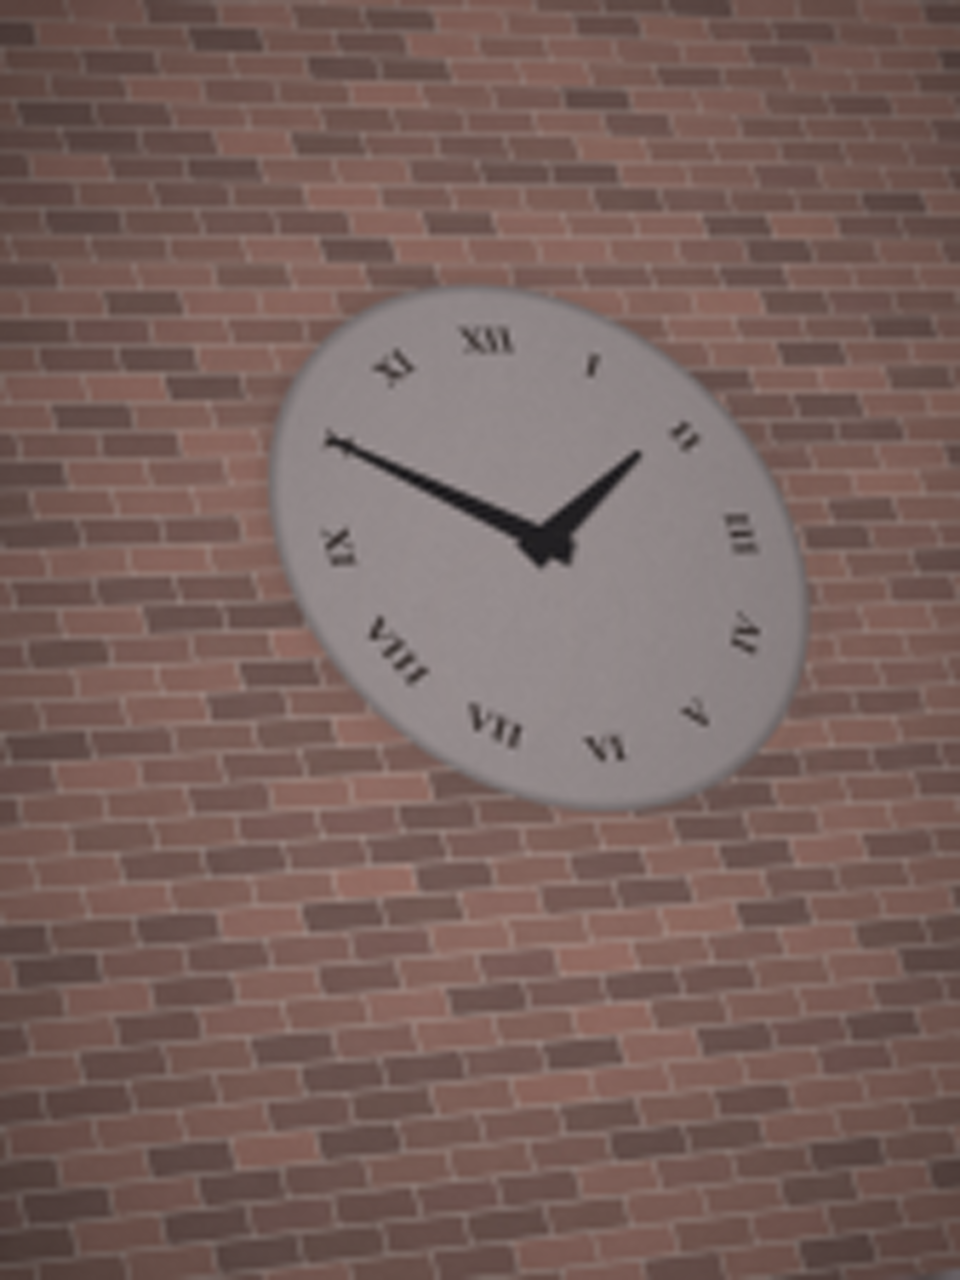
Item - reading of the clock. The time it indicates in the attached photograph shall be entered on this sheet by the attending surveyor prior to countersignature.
1:50
